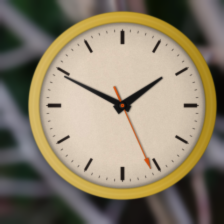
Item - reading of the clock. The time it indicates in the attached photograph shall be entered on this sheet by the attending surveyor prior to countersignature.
1:49:26
